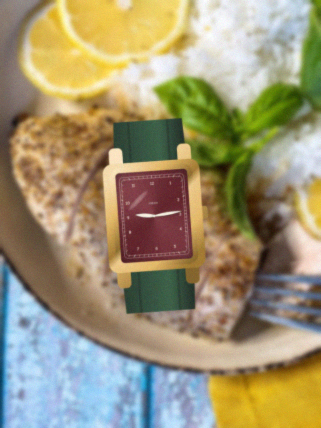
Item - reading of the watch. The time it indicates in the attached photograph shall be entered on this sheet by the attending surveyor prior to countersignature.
9:14
